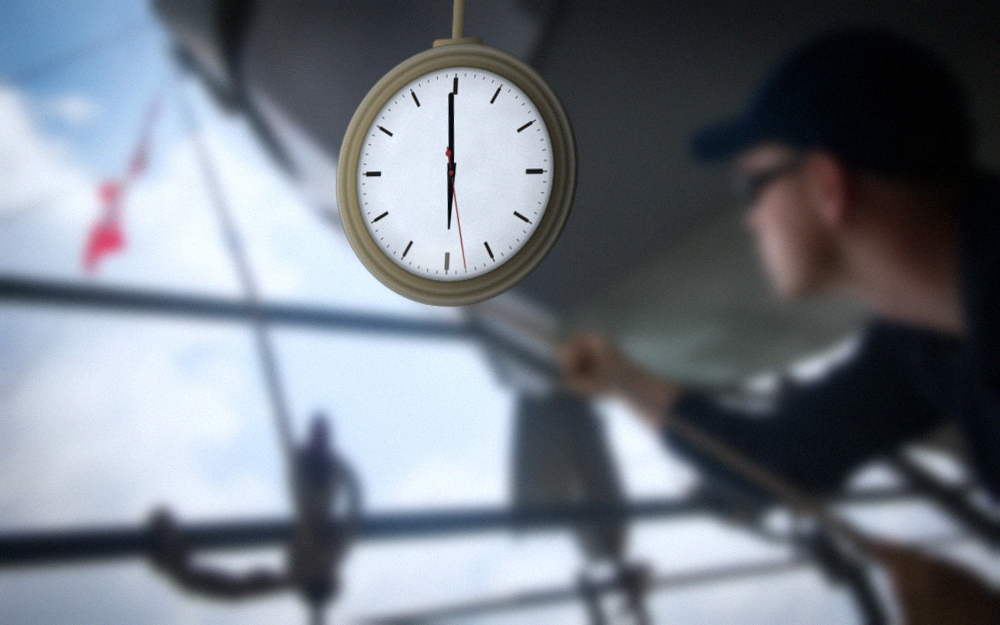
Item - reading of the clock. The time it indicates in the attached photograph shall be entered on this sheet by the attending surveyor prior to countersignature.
5:59:28
